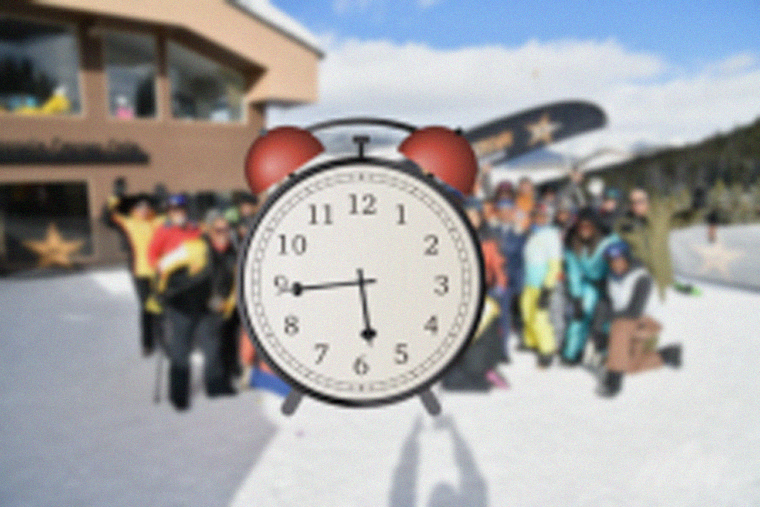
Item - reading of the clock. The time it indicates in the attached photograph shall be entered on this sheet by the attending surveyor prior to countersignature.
5:44
